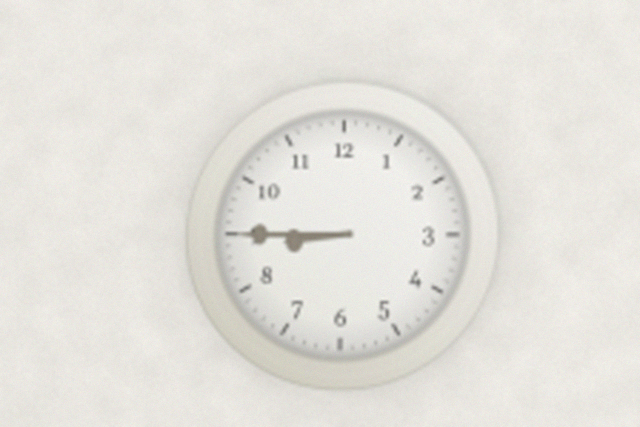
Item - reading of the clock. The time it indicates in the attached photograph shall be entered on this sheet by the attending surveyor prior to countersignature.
8:45
